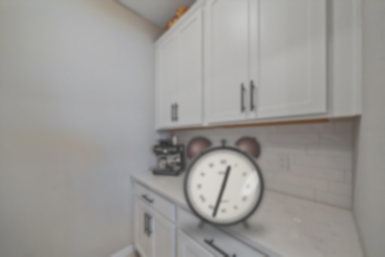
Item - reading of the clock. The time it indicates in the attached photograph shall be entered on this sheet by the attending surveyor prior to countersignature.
12:33
